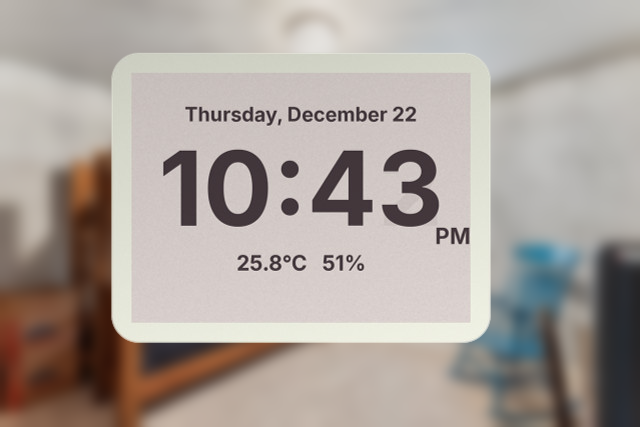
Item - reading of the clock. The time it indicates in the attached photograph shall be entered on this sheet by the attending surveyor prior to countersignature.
10:43
